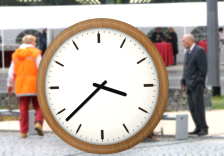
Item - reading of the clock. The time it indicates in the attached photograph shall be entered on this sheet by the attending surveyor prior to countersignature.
3:38
